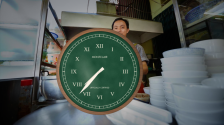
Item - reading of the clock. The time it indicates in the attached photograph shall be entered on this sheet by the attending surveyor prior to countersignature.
7:37
